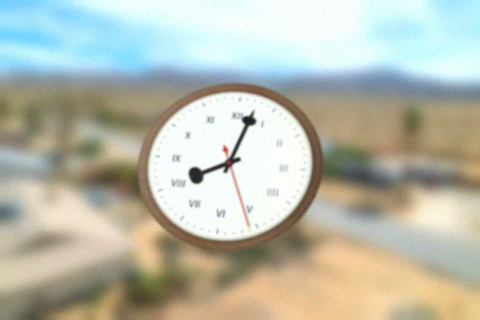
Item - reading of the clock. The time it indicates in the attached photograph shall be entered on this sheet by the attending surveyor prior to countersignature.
8:02:26
